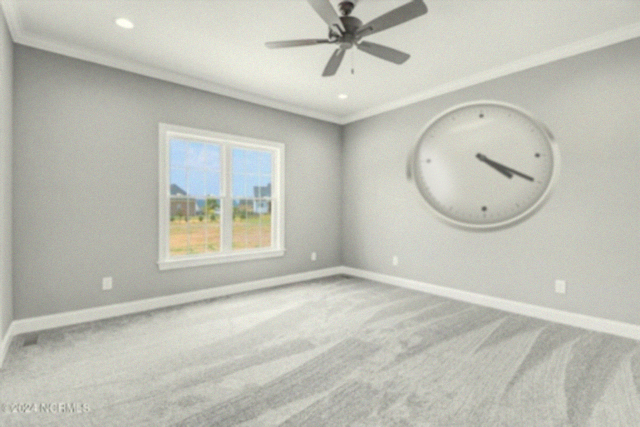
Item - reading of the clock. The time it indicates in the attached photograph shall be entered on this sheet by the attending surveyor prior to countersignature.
4:20
